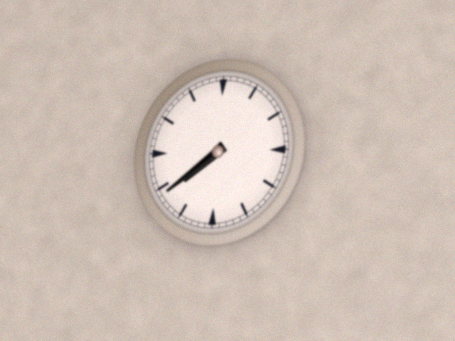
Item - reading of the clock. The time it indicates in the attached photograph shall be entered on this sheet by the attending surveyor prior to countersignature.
7:39
